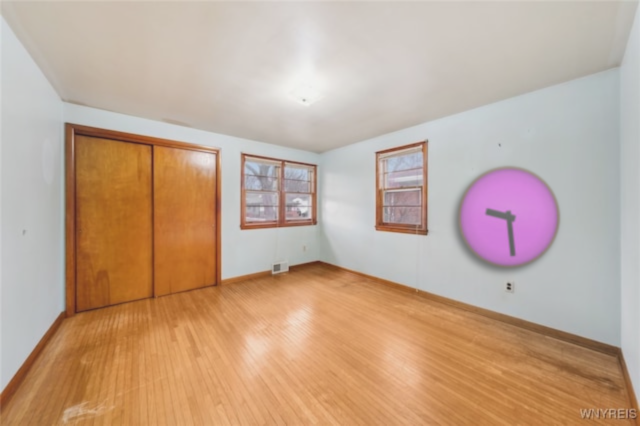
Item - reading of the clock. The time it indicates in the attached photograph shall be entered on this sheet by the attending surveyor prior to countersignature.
9:29
